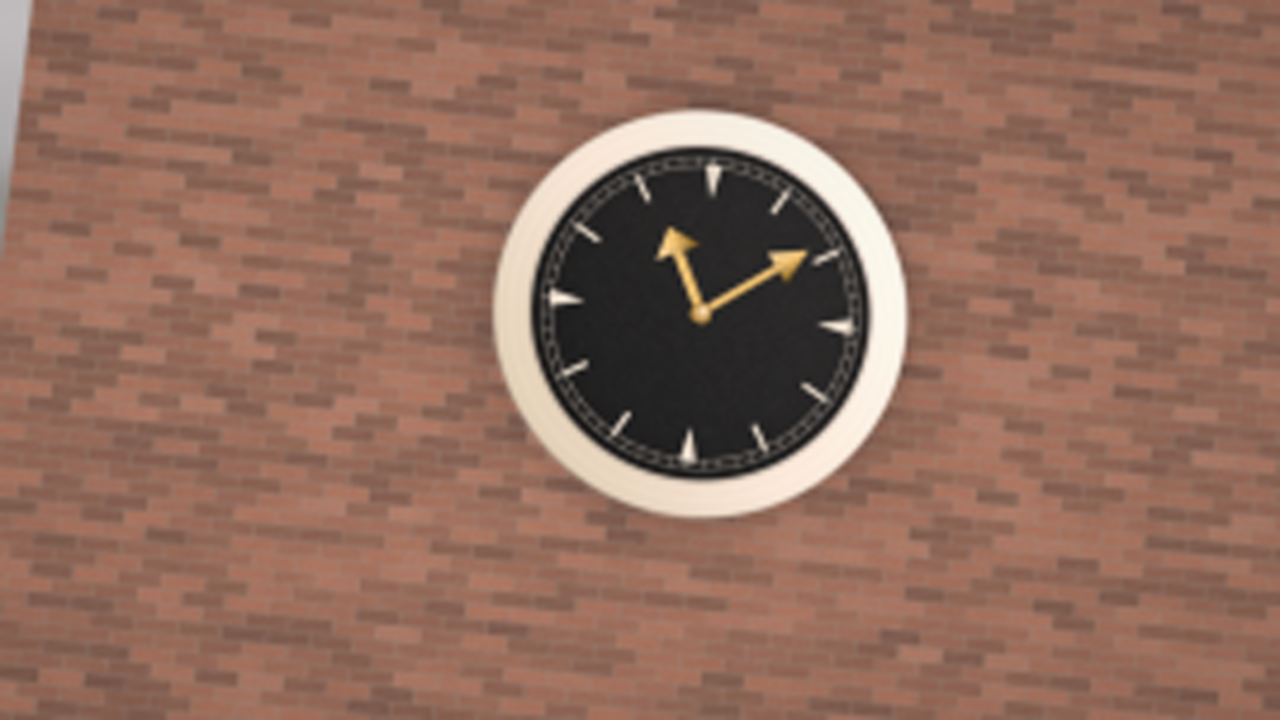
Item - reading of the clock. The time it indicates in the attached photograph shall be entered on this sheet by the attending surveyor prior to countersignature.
11:09
